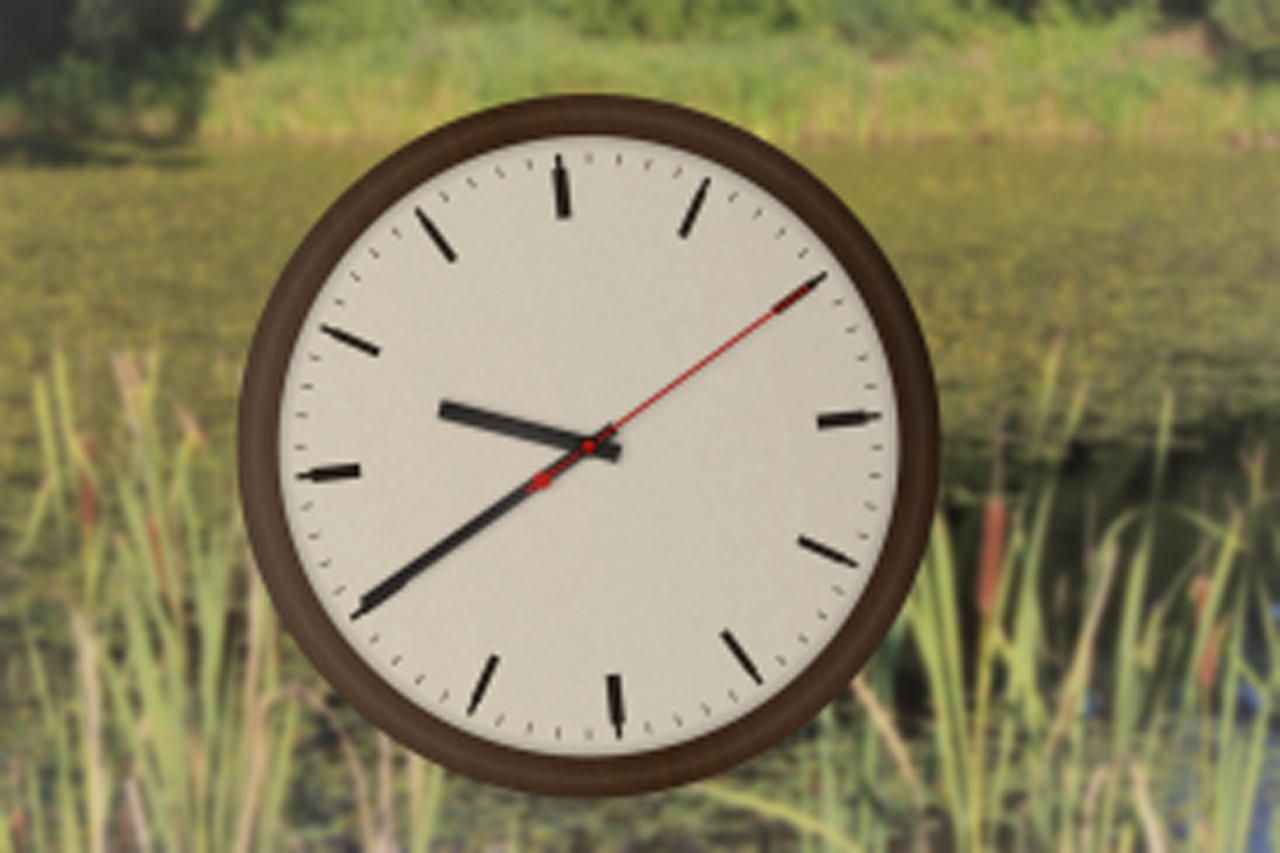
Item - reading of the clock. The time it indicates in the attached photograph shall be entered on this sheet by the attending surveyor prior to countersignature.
9:40:10
